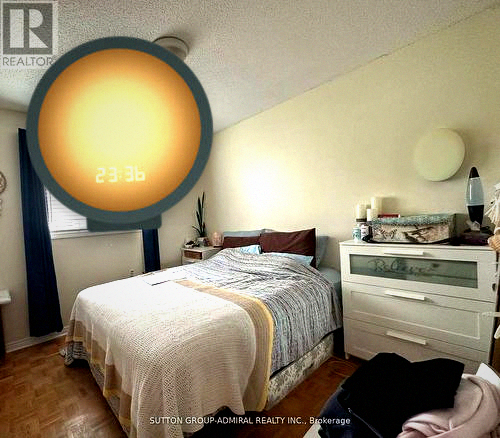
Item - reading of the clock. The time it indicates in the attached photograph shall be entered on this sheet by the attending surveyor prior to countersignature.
23:36
